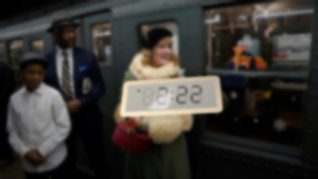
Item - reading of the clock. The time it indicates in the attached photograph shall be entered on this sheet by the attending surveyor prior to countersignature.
2:22
